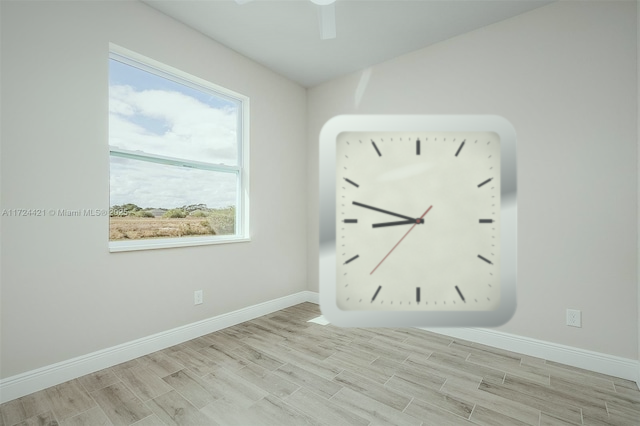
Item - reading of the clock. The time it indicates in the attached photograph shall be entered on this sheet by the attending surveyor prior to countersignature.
8:47:37
